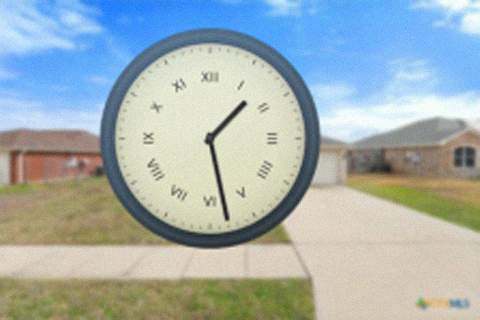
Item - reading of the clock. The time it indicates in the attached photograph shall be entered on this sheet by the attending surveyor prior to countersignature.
1:28
